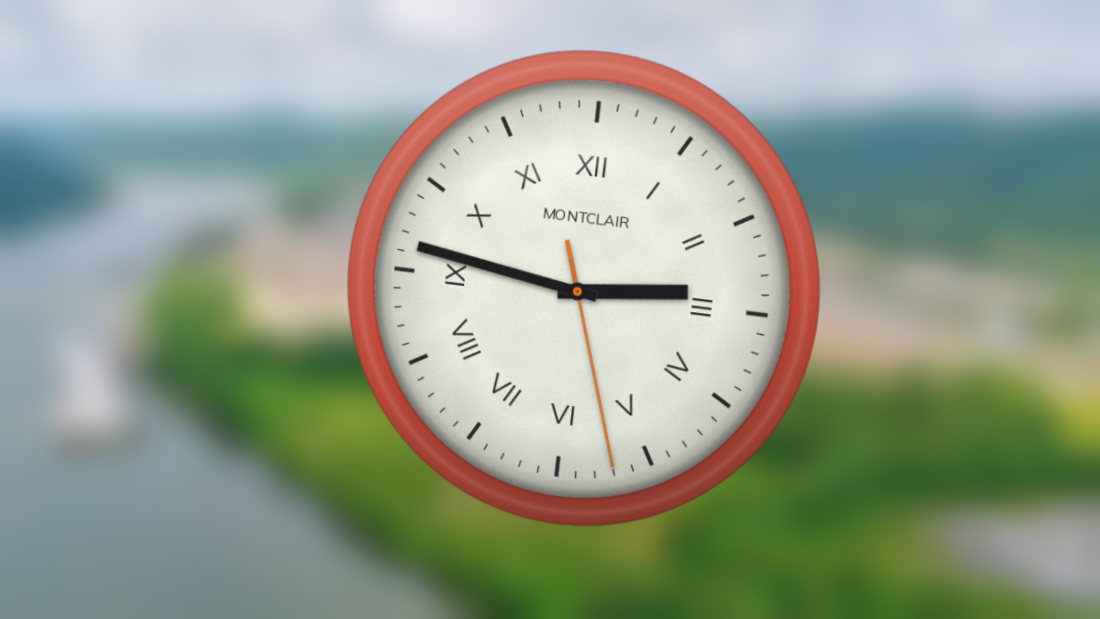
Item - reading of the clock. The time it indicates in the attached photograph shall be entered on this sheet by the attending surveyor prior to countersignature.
2:46:27
